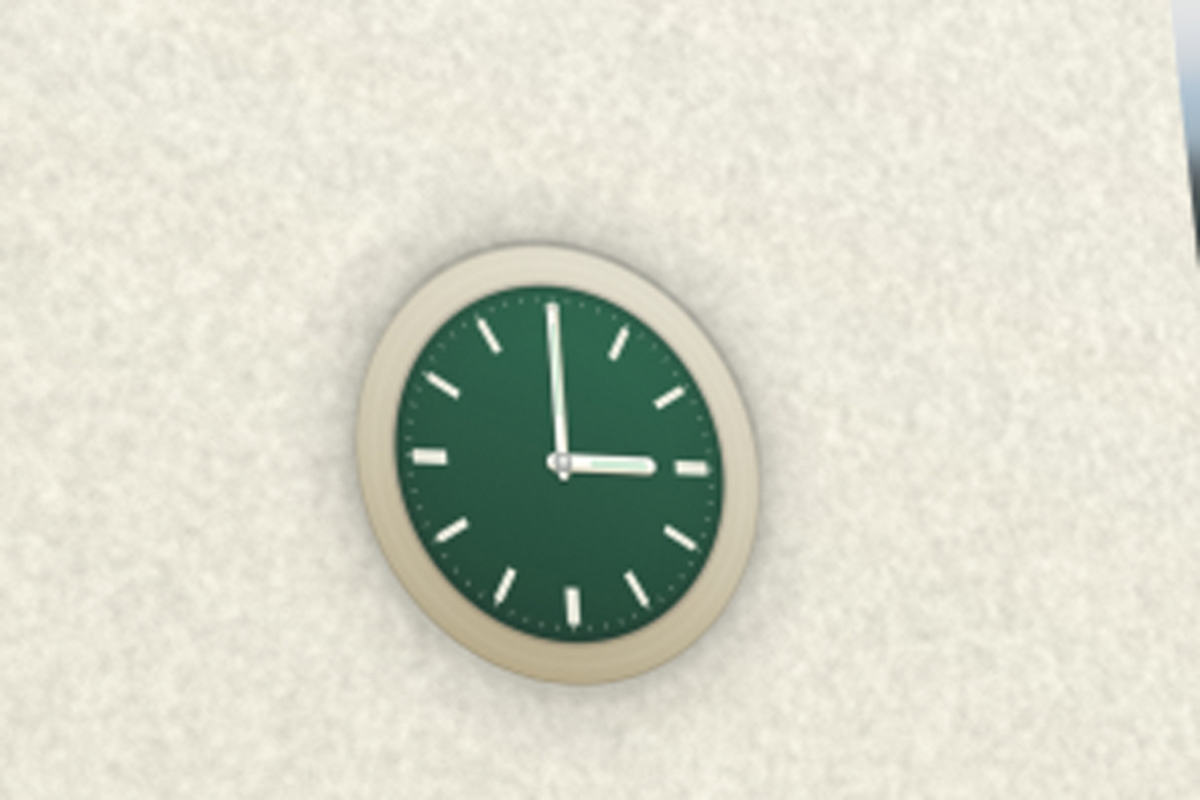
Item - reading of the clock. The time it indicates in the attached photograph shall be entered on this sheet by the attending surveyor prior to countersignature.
3:00
